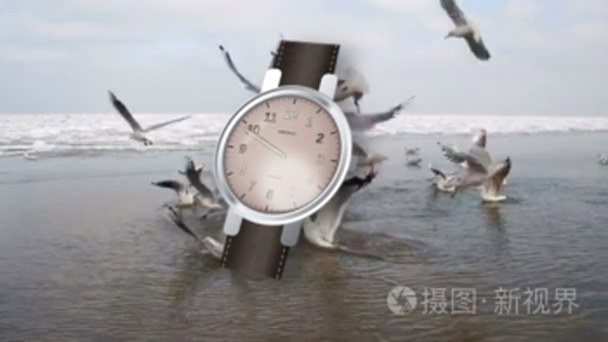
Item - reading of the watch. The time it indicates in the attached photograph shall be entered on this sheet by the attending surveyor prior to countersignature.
9:49
